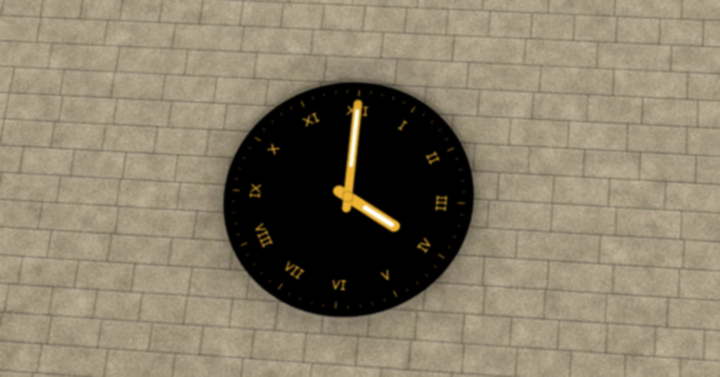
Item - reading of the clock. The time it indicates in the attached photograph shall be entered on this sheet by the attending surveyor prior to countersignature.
4:00
